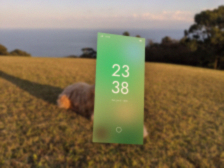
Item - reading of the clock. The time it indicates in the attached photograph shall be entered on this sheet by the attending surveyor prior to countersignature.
23:38
